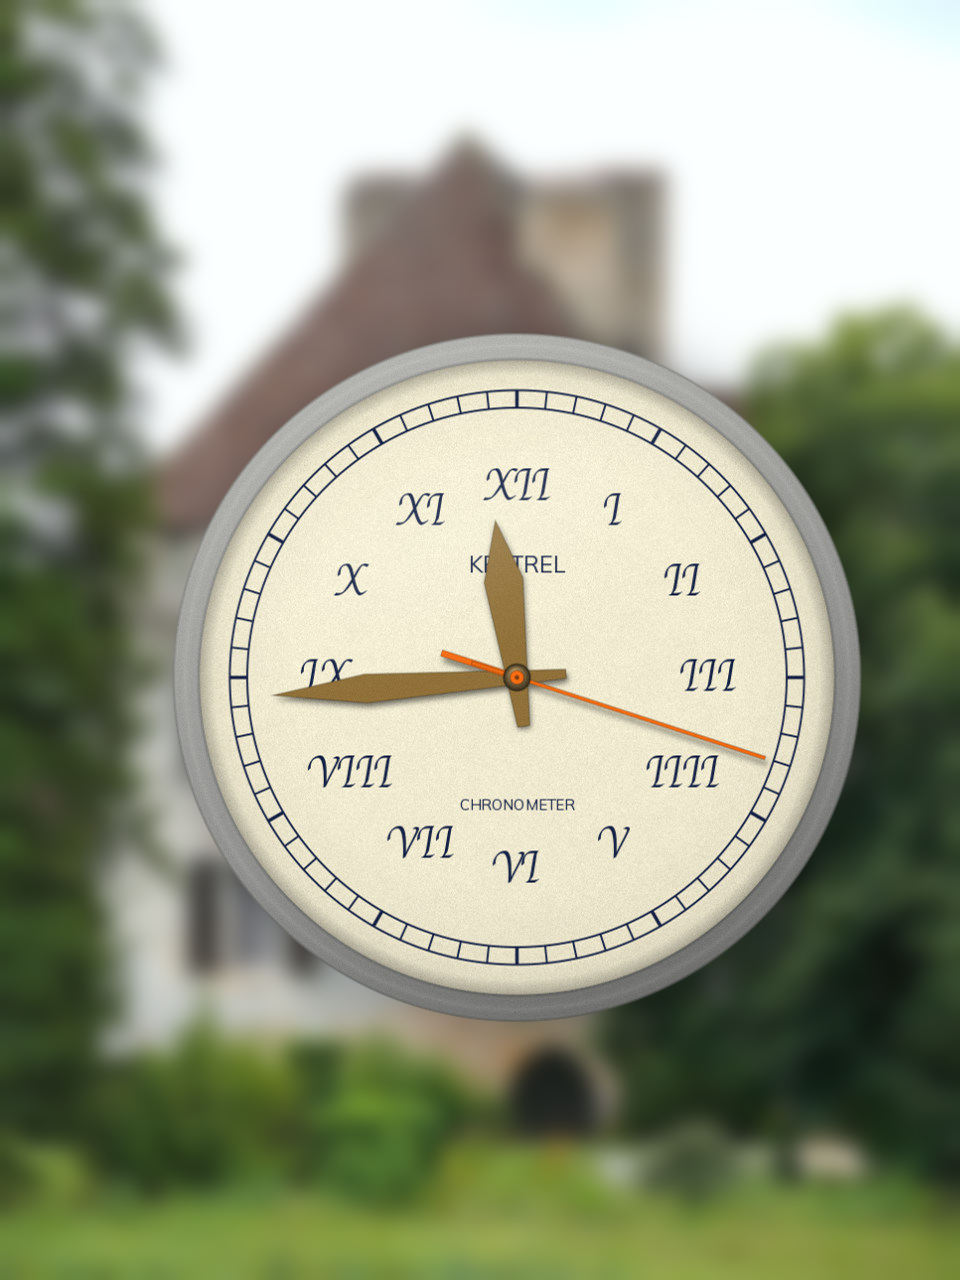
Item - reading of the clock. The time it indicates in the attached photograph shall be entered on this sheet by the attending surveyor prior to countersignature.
11:44:18
